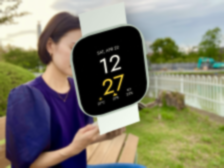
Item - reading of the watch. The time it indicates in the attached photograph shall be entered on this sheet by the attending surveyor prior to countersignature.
12:27
